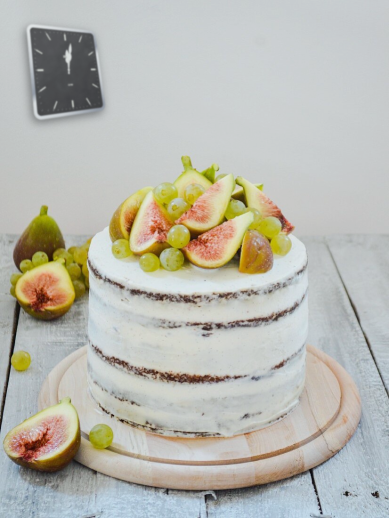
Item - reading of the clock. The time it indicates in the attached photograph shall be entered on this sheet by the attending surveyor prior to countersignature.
12:02
